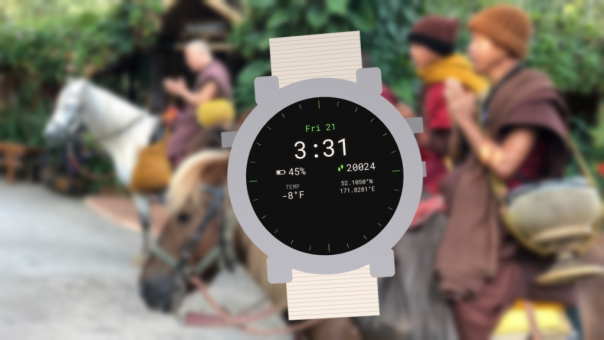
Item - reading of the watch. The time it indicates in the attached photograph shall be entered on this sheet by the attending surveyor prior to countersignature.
3:31
